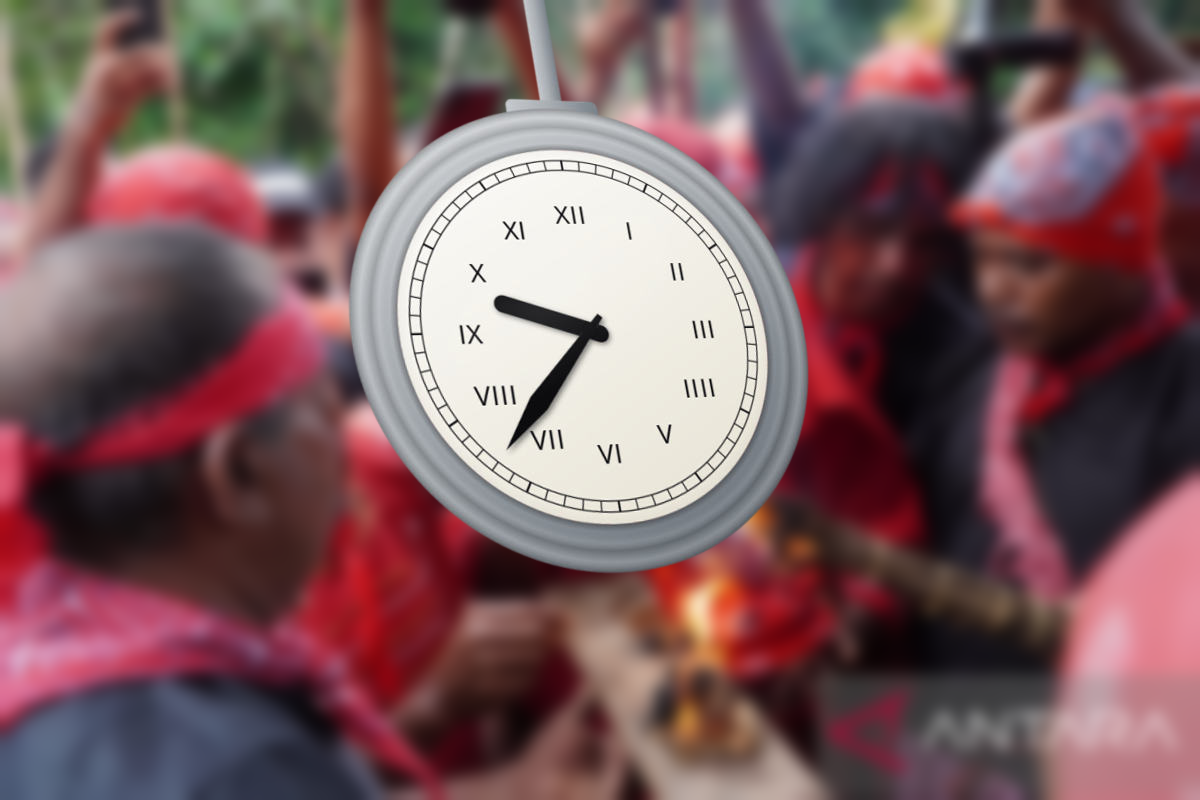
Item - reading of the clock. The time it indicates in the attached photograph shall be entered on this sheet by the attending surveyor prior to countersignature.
9:37
